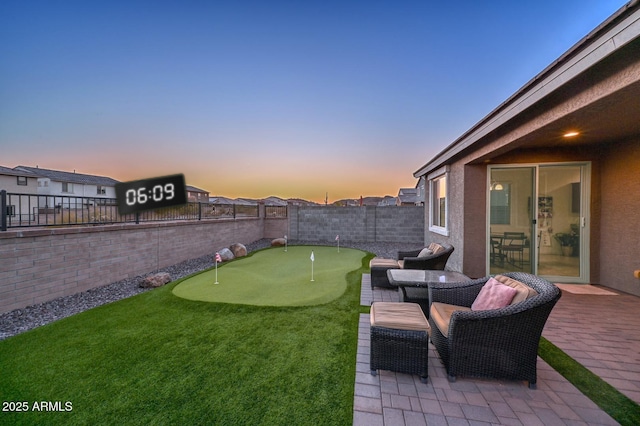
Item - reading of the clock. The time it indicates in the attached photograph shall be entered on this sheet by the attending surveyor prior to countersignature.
6:09
